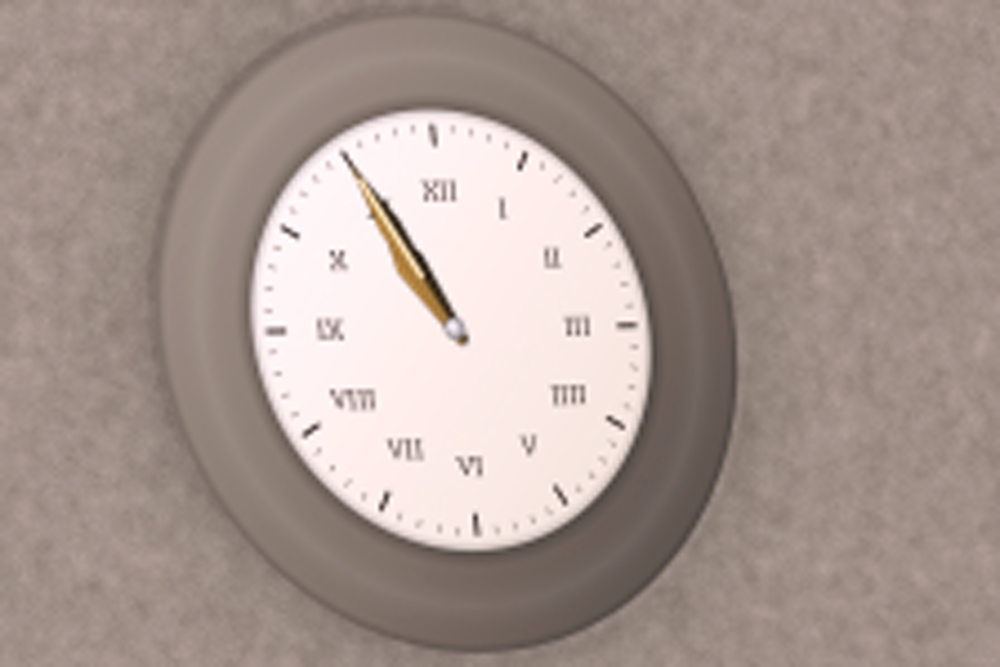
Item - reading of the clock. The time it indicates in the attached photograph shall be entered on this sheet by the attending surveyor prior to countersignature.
10:55
